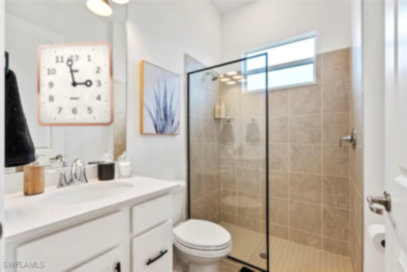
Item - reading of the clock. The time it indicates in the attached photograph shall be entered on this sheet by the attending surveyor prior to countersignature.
2:58
